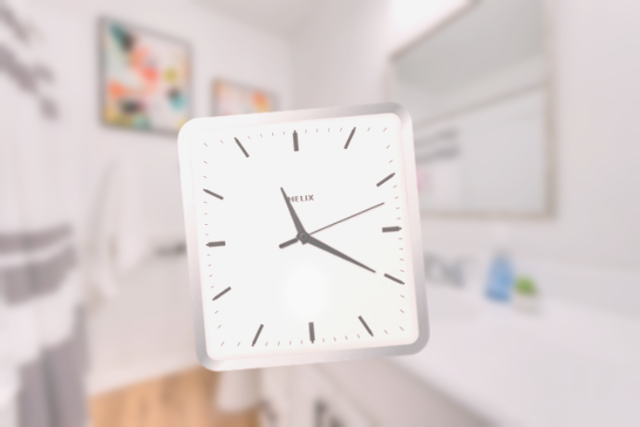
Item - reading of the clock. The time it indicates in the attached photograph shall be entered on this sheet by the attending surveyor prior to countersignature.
11:20:12
